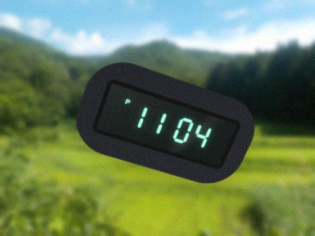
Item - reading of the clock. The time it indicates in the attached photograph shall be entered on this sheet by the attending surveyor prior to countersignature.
11:04
